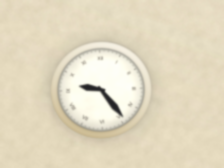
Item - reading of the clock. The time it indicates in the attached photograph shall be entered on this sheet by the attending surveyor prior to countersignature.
9:24
